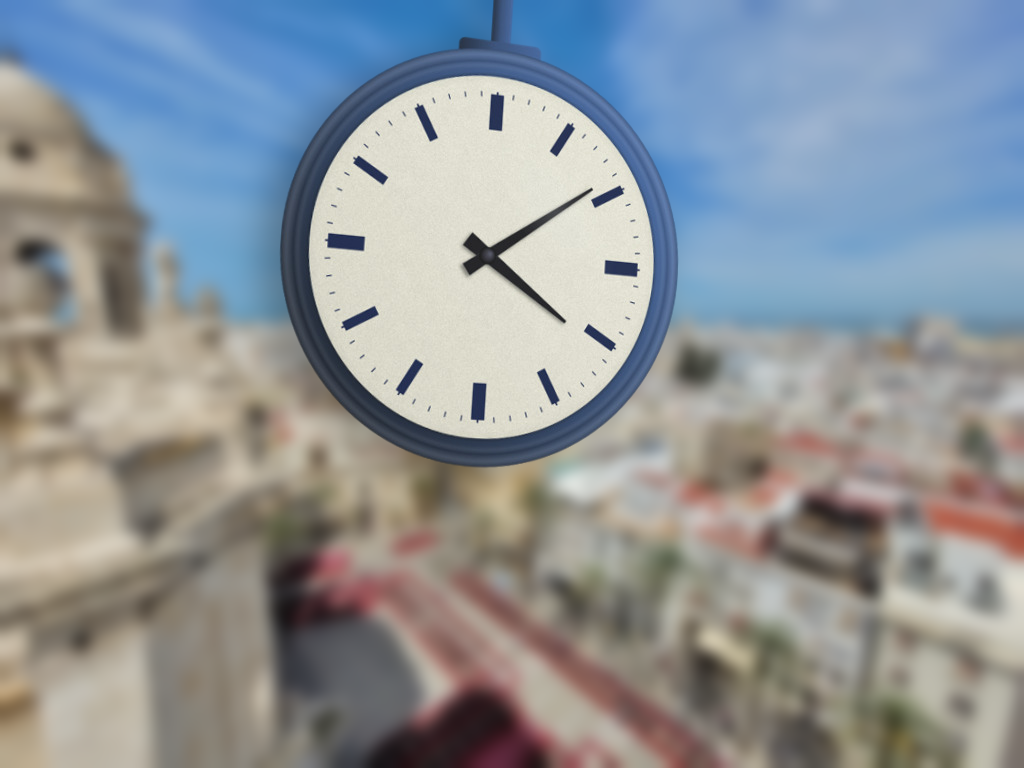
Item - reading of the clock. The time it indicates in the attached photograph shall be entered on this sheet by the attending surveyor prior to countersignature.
4:09
